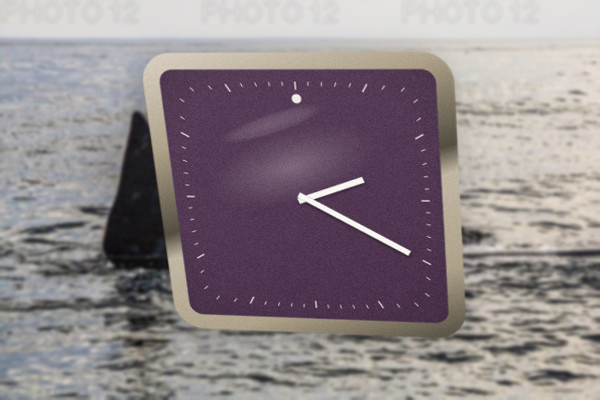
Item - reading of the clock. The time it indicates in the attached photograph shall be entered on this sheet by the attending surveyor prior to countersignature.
2:20
